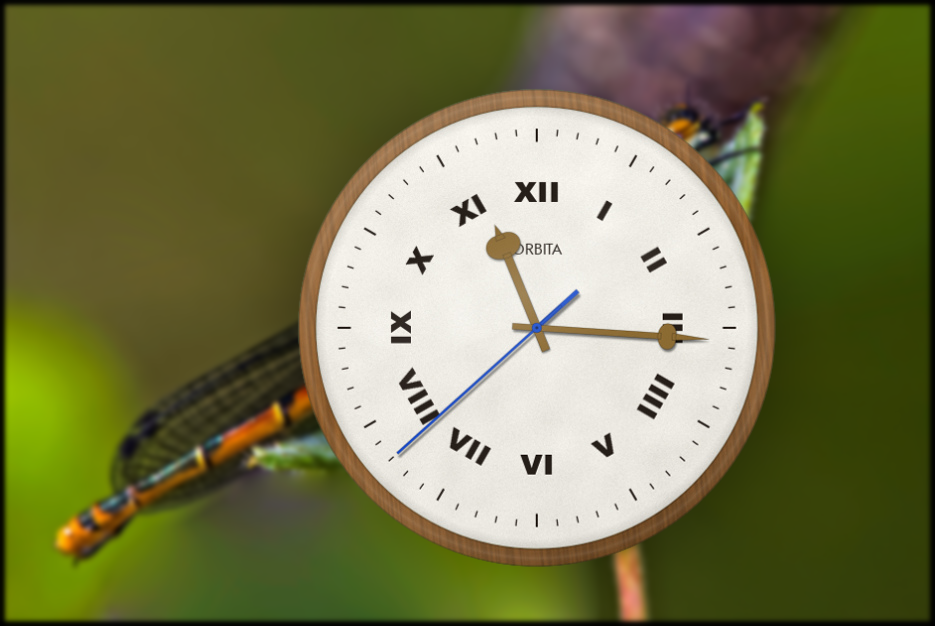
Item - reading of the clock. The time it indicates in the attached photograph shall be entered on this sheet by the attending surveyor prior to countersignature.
11:15:38
